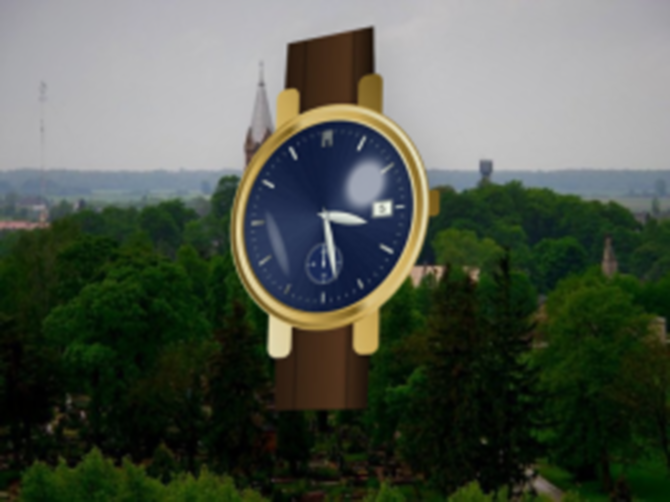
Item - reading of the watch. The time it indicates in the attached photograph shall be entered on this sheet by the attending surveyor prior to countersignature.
3:28
